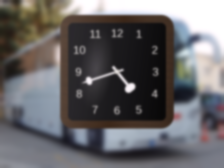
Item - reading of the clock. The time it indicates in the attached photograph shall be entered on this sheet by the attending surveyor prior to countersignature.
4:42
